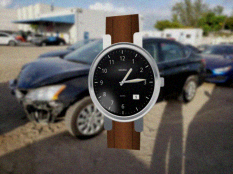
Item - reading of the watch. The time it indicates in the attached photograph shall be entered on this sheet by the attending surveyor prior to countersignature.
1:14
